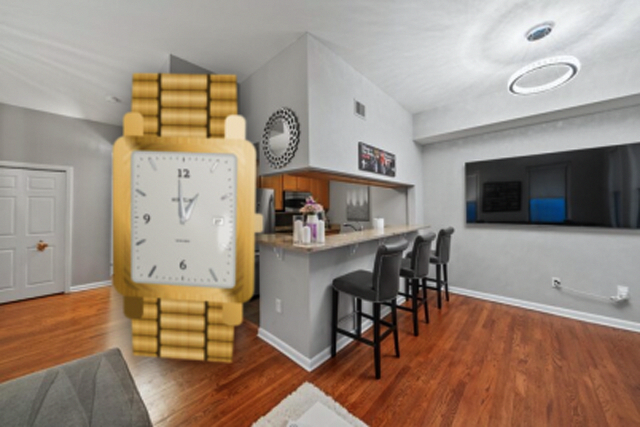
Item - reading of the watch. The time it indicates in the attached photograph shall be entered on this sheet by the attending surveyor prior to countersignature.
12:59
